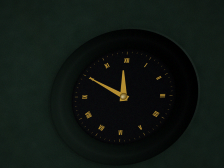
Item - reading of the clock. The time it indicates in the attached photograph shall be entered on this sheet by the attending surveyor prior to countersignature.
11:50
